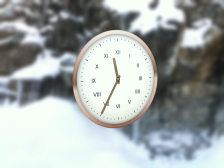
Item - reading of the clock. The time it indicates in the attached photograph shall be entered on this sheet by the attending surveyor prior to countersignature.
11:35
